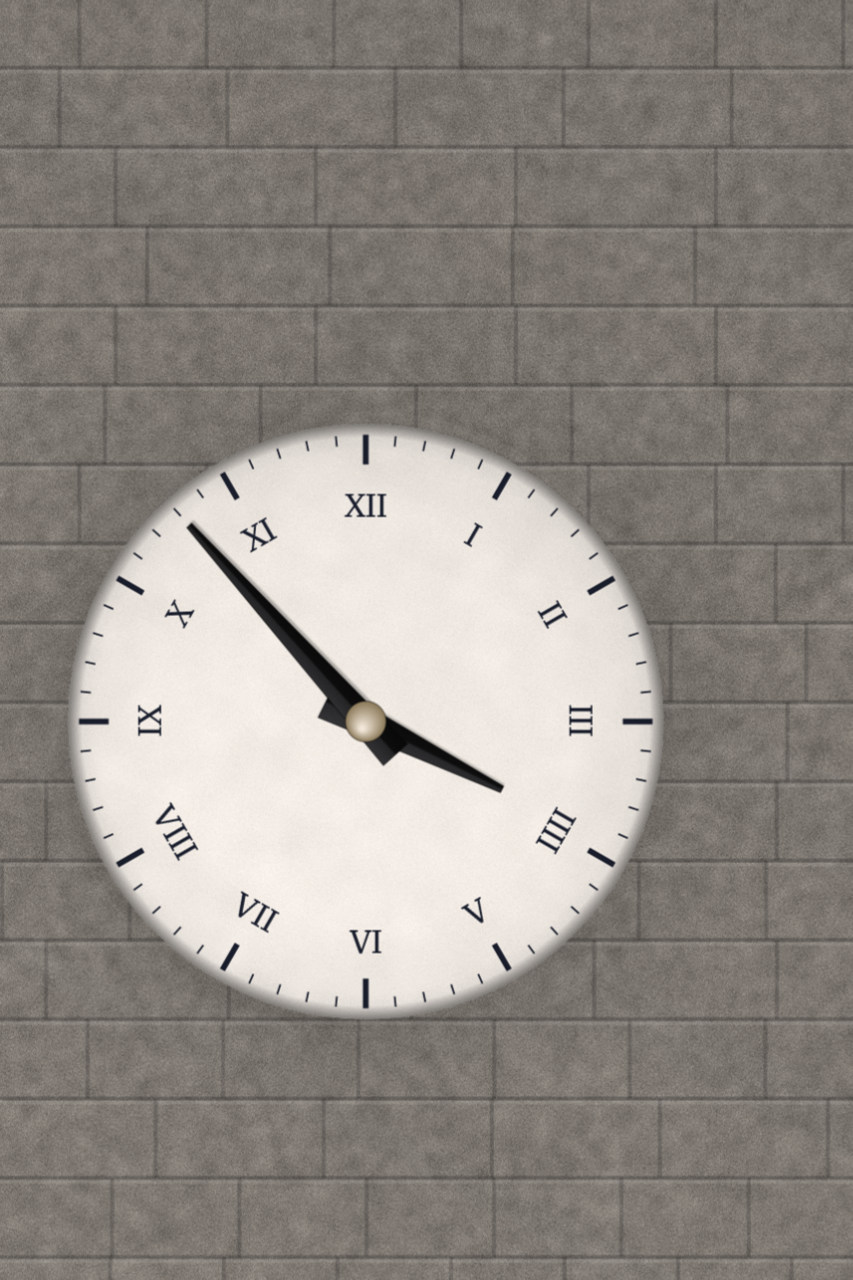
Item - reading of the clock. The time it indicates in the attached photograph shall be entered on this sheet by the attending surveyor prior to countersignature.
3:53
